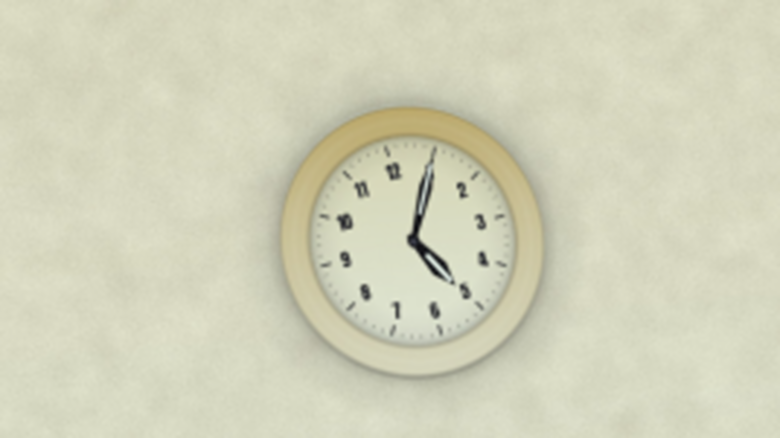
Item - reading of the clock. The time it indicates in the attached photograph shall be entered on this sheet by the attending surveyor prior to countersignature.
5:05
